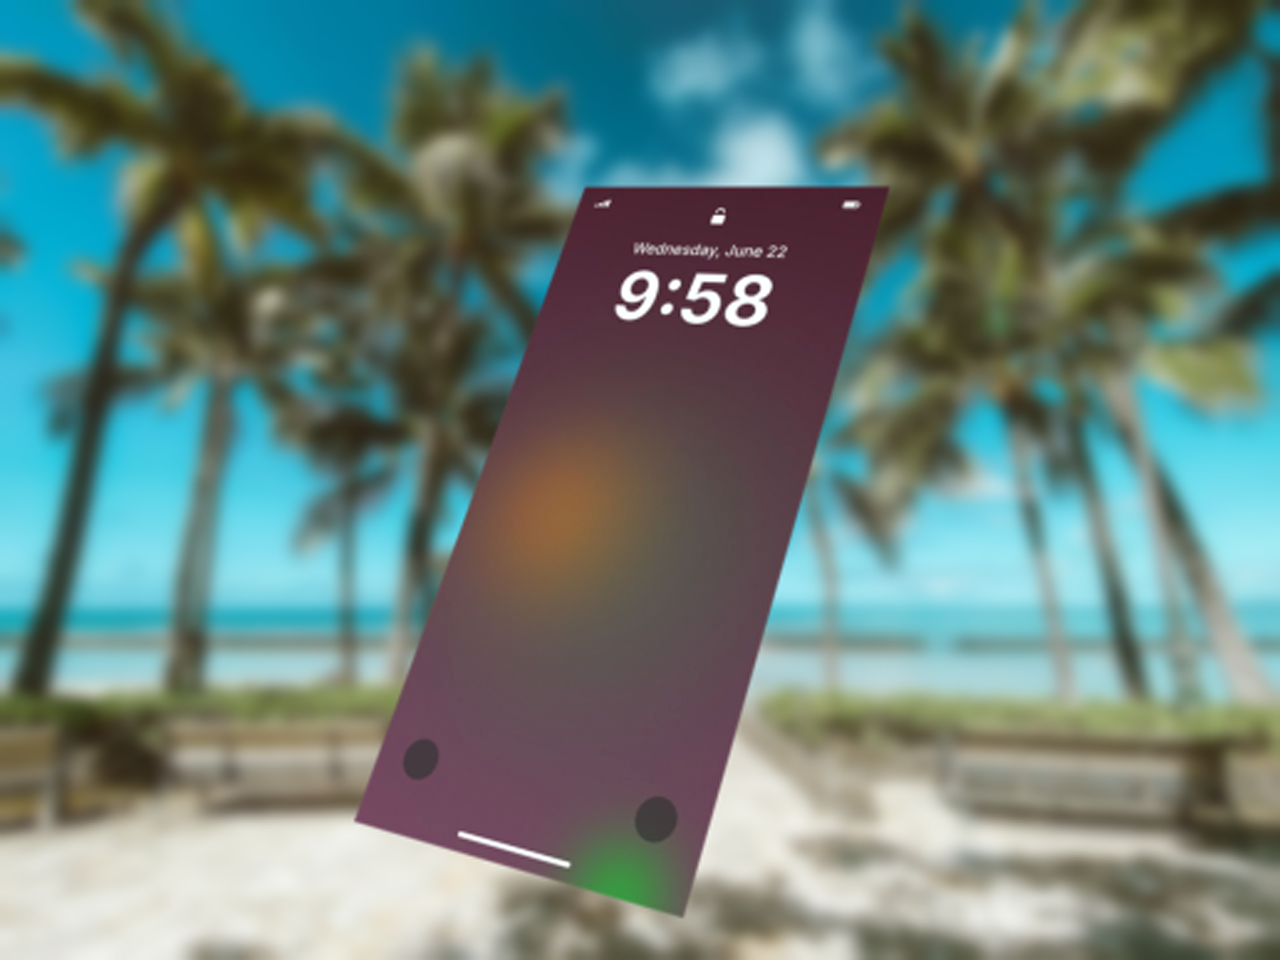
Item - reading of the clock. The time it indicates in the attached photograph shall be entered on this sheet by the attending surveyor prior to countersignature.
9:58
